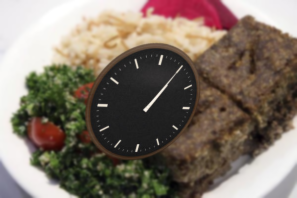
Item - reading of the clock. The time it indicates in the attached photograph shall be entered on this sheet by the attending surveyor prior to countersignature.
1:05
